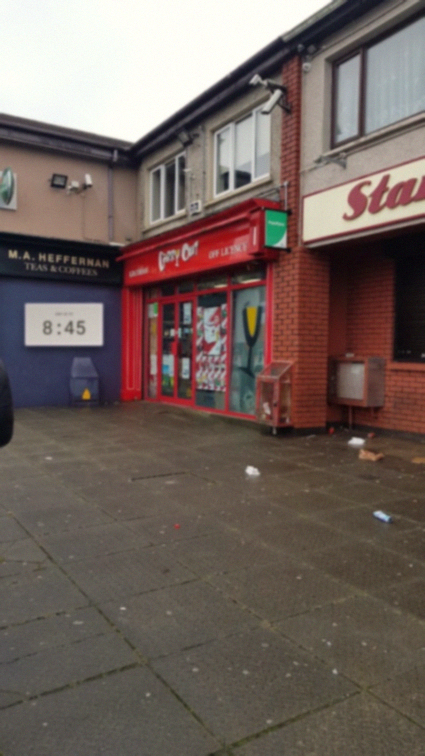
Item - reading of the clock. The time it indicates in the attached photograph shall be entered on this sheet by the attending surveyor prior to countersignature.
8:45
